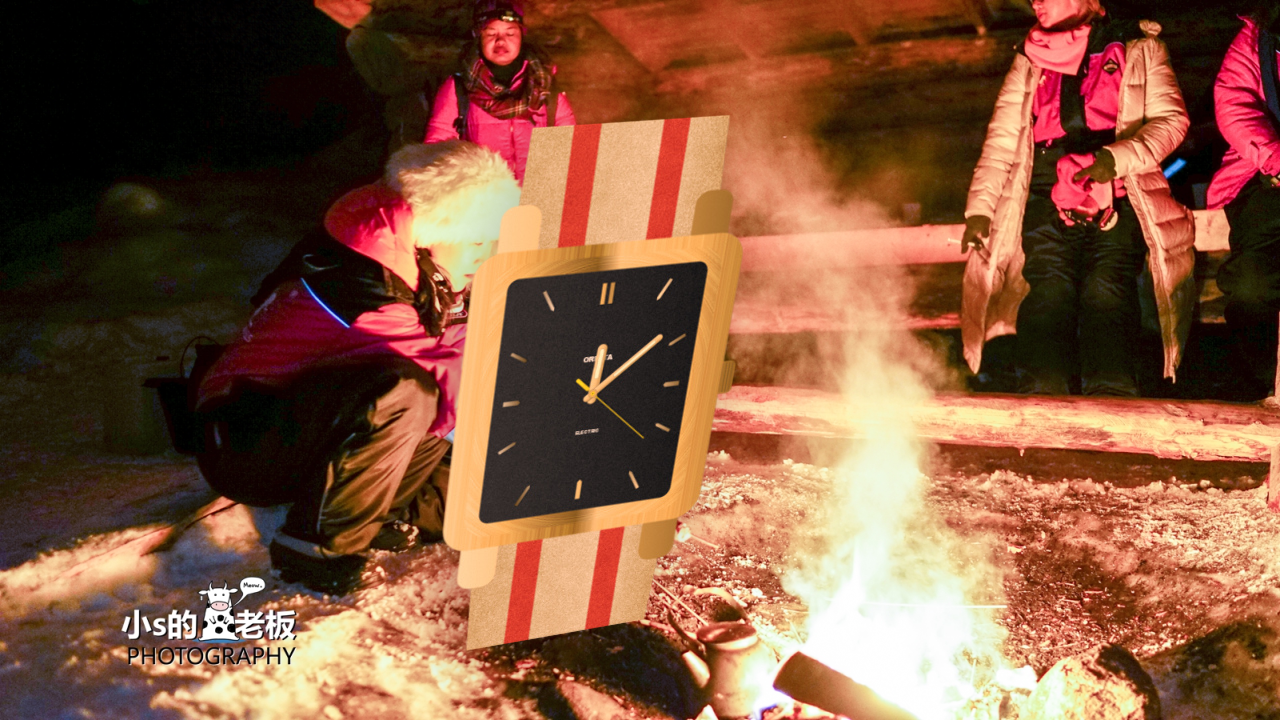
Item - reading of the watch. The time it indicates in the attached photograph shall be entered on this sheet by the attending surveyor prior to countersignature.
12:08:22
